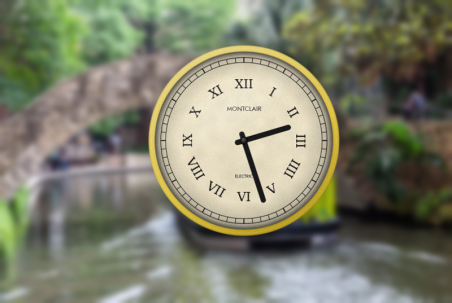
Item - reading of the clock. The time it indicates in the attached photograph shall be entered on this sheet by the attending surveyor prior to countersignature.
2:27
